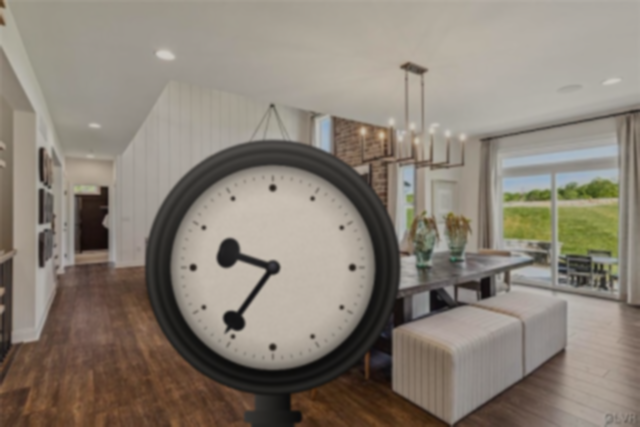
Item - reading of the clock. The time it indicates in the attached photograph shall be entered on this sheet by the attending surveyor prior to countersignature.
9:36
